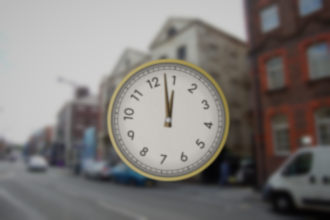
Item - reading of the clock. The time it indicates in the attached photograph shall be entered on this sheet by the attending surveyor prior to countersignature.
1:03
